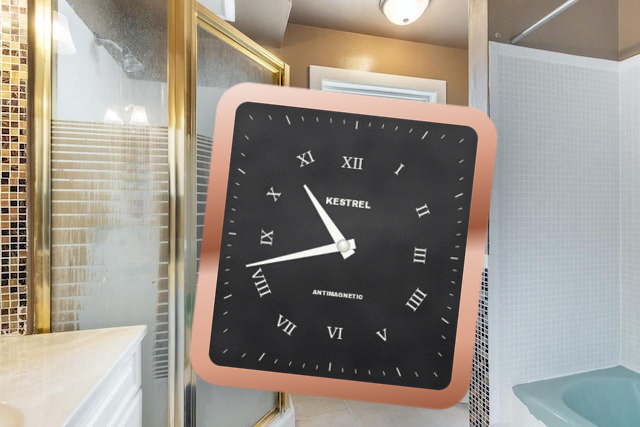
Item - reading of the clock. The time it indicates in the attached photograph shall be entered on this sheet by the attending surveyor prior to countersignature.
10:42
